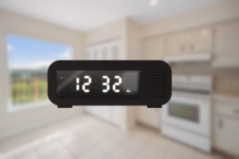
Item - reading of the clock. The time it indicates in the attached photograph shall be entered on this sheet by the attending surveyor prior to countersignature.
12:32
